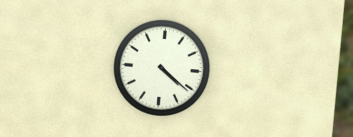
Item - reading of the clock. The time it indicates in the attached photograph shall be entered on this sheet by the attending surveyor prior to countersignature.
4:21
